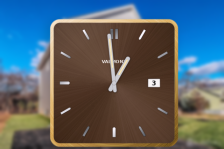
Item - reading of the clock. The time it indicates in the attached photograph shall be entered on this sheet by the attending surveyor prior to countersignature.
12:59
